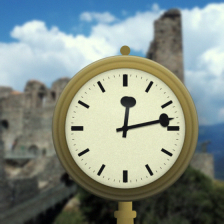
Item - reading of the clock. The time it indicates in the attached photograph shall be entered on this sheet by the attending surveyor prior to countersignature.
12:13
